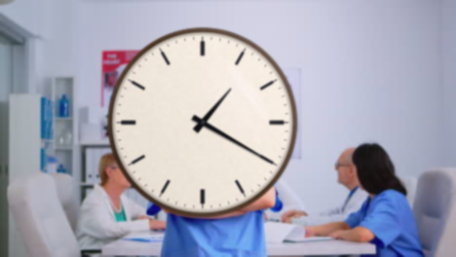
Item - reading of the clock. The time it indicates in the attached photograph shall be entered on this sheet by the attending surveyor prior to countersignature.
1:20
